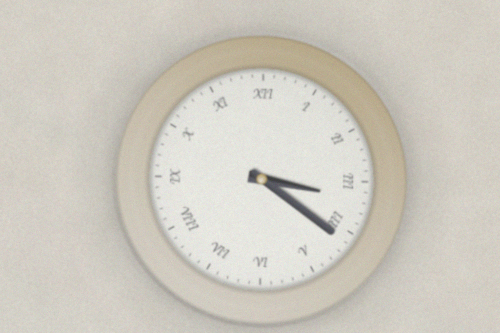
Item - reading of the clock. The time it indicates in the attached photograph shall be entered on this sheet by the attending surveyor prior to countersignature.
3:21
